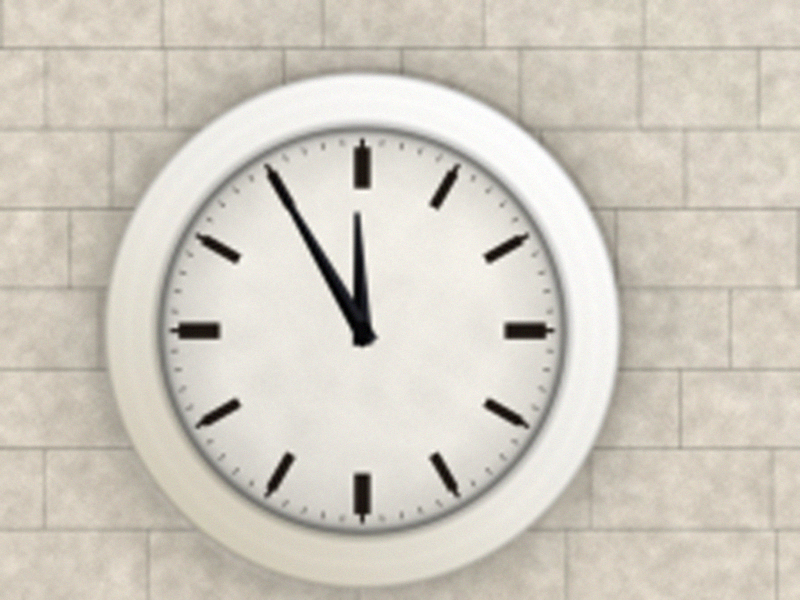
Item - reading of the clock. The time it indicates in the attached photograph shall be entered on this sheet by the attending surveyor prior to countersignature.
11:55
